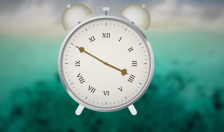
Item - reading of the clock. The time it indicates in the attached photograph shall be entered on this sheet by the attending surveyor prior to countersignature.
3:50
